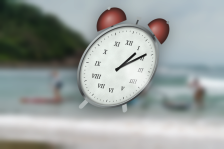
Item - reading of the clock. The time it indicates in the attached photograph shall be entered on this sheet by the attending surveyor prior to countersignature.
1:09
